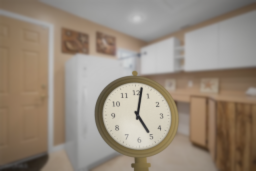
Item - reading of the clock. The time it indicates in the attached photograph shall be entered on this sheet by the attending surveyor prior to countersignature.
5:02
